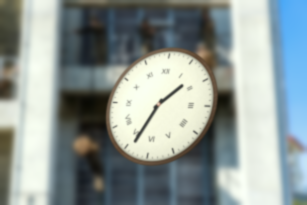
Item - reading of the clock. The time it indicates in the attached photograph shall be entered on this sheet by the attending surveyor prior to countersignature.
1:34
